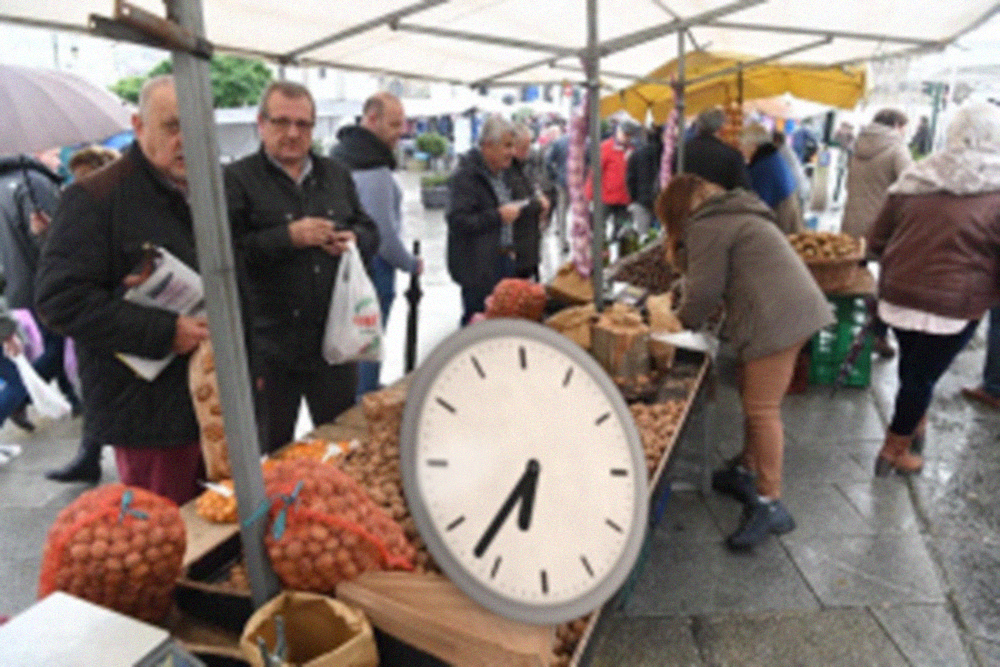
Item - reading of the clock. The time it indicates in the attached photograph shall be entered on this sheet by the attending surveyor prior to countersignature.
6:37
